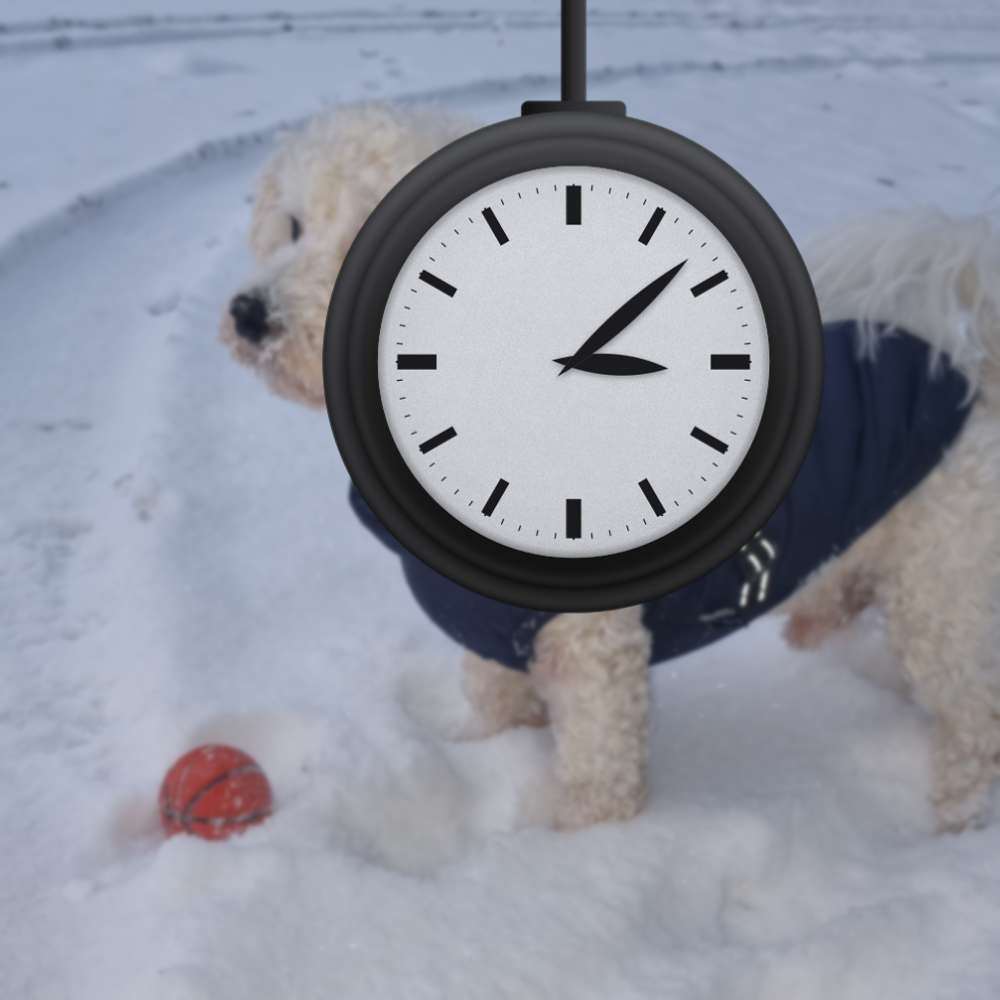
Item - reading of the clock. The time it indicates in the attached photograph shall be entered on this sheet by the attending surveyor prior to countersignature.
3:08
